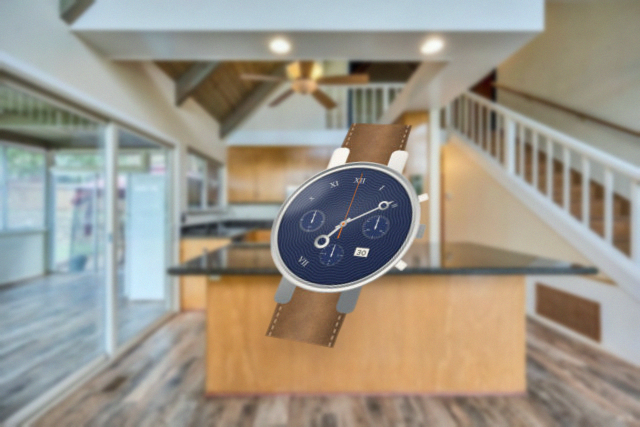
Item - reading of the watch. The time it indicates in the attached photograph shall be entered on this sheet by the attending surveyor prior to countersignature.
7:09
